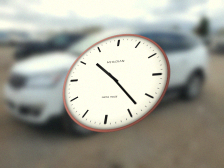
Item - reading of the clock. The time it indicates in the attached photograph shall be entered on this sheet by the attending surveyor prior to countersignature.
10:23
